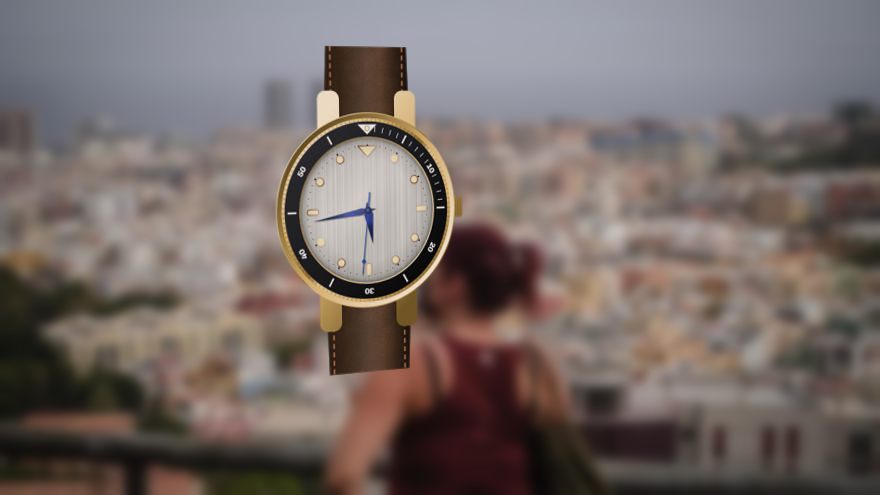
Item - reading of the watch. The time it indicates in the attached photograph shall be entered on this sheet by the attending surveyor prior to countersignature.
5:43:31
